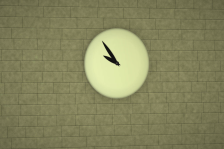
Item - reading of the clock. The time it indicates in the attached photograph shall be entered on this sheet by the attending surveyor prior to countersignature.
9:54
